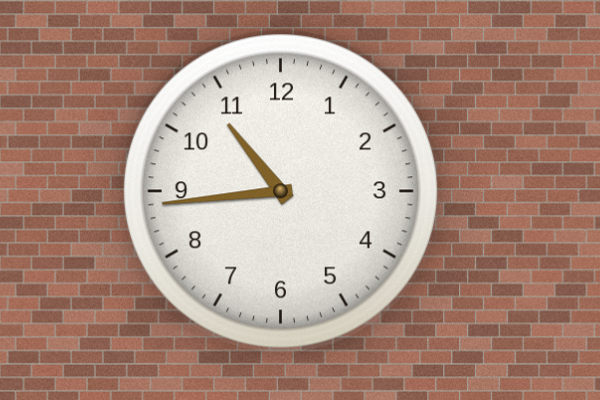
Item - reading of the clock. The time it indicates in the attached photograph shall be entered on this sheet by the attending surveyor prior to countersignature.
10:44
